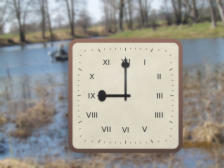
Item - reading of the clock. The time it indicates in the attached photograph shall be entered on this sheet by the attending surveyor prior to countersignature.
9:00
